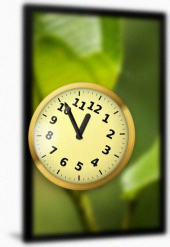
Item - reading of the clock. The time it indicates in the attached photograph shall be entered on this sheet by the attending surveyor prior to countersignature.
11:51
